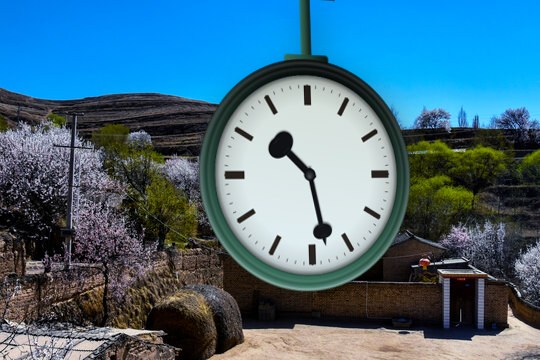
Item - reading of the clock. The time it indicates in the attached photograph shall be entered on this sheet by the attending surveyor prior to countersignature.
10:28
